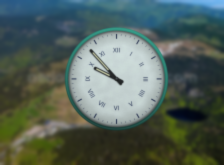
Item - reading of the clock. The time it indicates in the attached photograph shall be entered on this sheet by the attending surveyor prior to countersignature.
9:53
